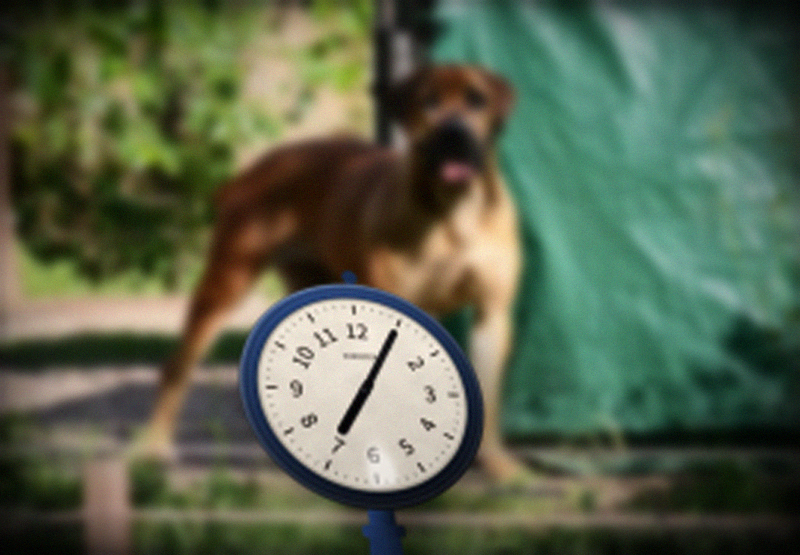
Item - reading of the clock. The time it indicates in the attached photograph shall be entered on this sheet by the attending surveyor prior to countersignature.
7:05
